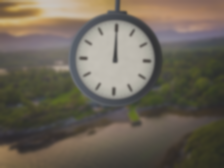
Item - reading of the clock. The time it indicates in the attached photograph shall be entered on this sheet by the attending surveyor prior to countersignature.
12:00
